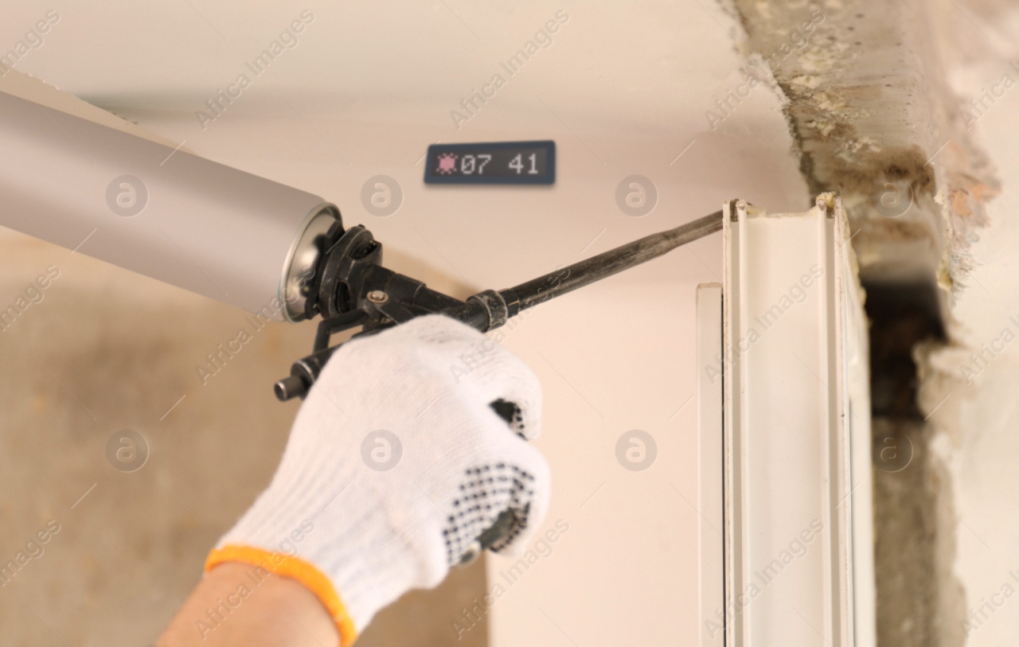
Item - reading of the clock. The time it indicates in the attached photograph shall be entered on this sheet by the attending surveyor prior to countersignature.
7:41
